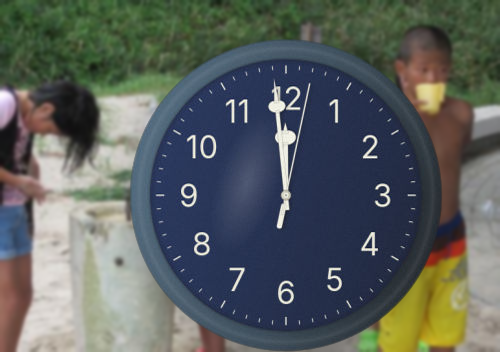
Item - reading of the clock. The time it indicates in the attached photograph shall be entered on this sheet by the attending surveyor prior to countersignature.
11:59:02
